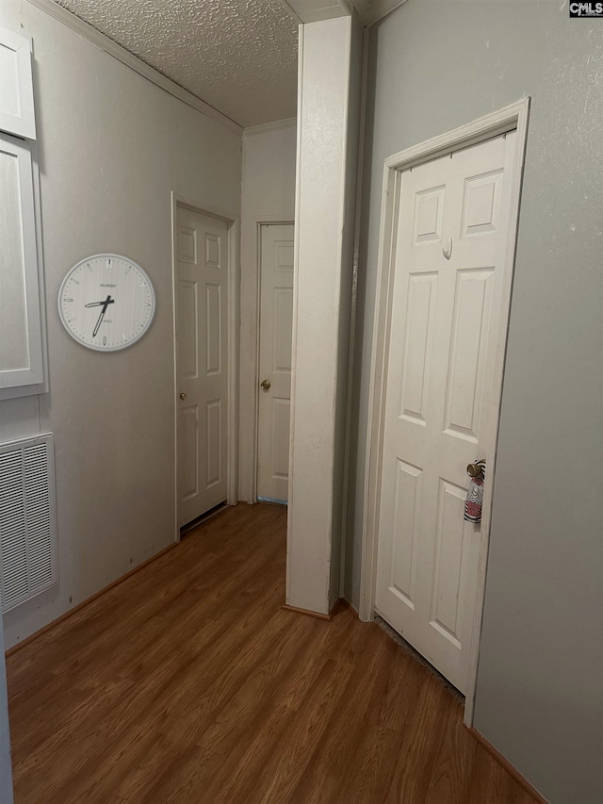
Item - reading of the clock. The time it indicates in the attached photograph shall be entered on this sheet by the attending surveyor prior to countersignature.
8:33
